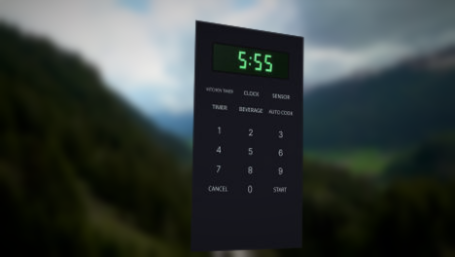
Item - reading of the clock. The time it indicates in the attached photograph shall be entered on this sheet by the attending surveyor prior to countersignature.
5:55
